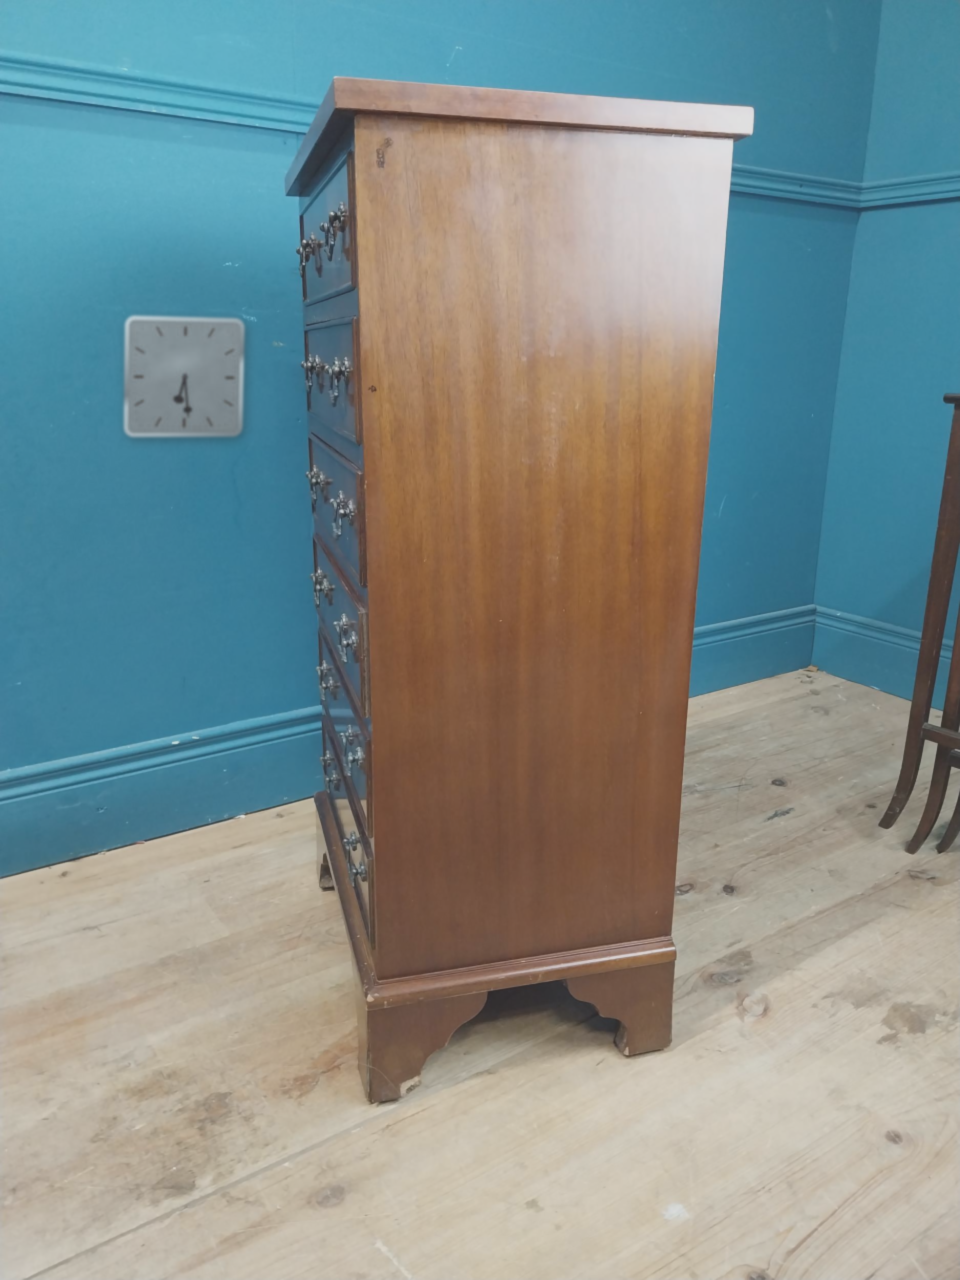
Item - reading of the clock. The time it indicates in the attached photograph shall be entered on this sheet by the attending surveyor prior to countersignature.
6:29
